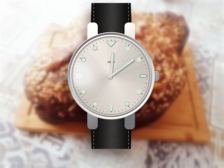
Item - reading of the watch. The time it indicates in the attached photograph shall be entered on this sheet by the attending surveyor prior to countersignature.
12:09
